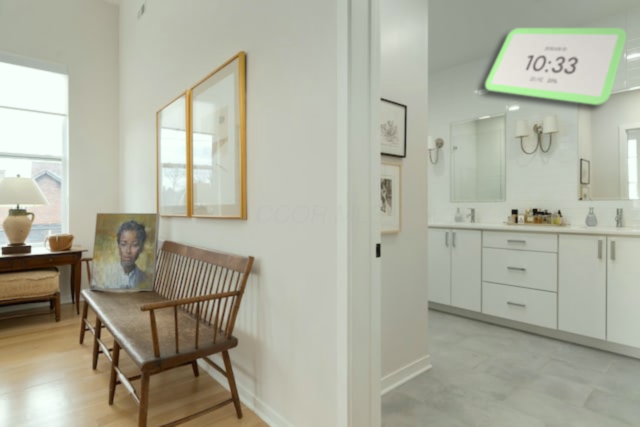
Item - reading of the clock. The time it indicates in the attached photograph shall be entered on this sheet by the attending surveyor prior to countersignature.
10:33
